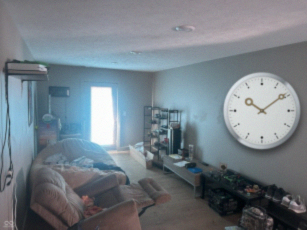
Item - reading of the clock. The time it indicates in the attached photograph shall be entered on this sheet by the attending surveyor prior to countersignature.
10:09
